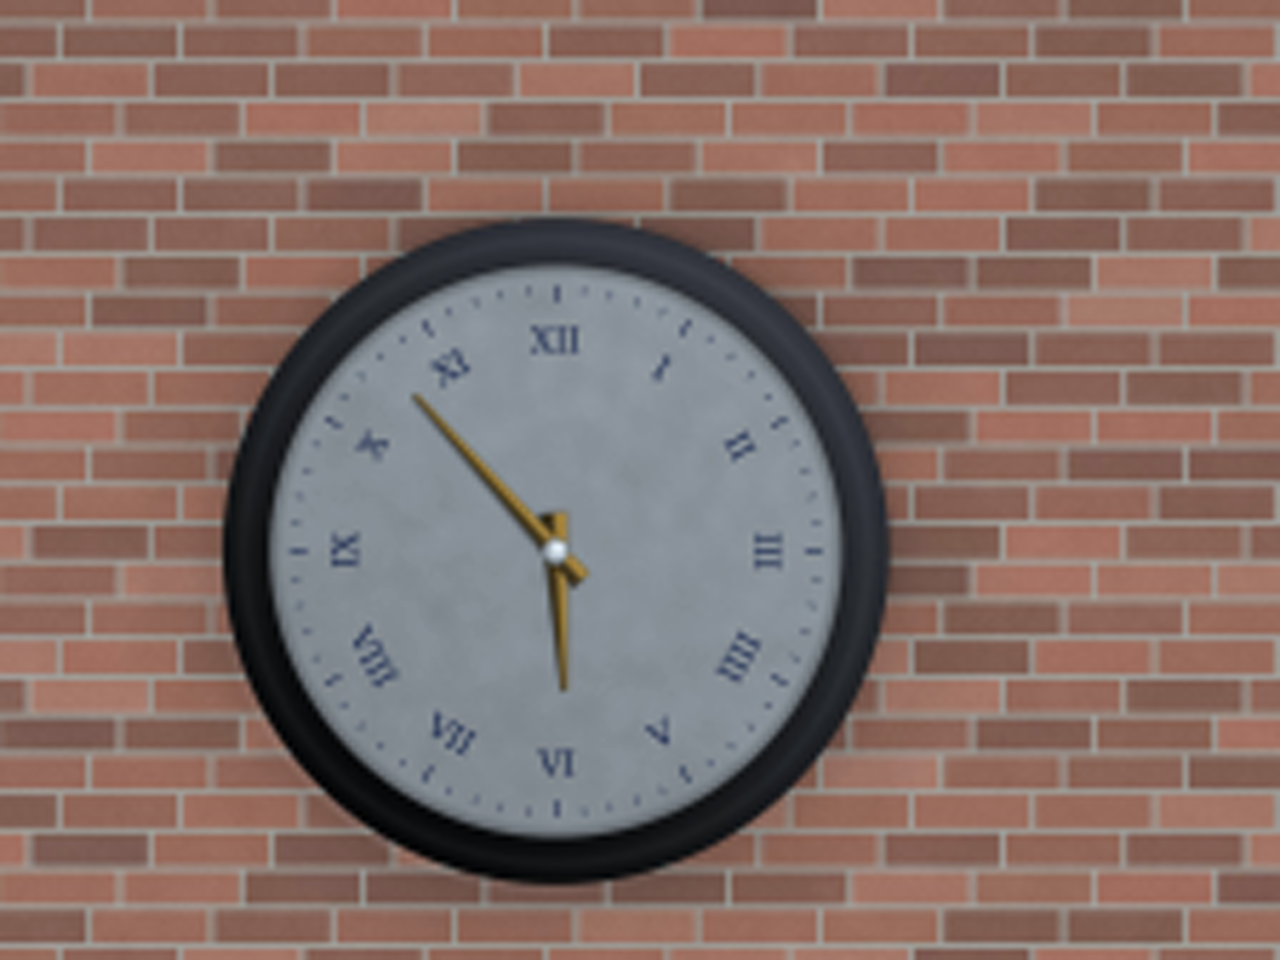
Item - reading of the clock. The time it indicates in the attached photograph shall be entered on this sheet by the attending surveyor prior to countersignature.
5:53
